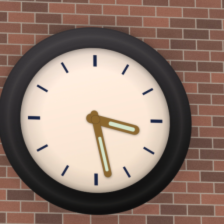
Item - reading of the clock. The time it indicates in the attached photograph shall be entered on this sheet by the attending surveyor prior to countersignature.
3:28
